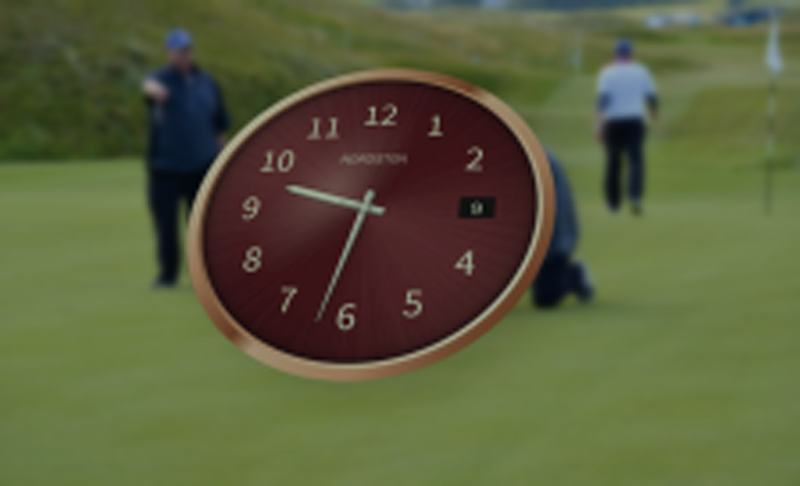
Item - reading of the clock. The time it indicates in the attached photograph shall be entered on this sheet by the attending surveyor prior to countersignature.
9:32
